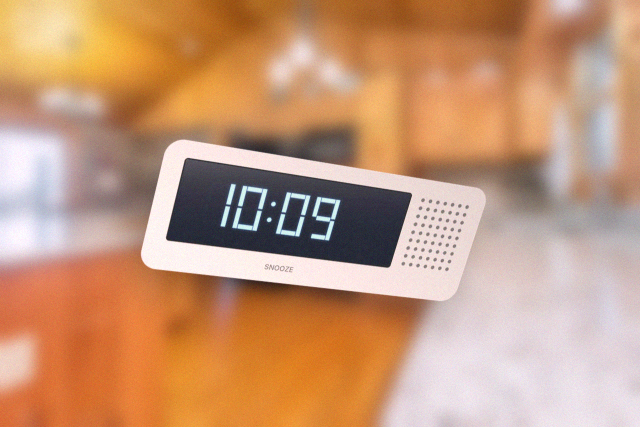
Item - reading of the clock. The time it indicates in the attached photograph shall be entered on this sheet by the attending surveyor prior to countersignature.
10:09
